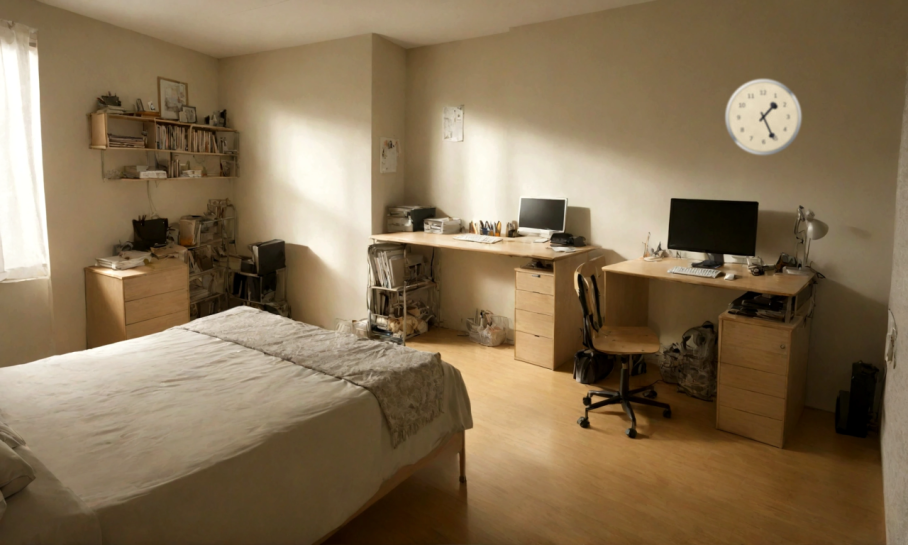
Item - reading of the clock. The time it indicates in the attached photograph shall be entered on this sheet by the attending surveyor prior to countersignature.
1:26
